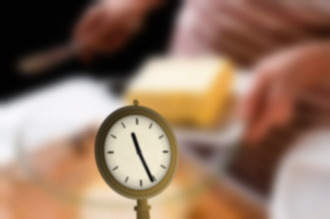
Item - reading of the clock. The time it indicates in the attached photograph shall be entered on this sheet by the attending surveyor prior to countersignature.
11:26
